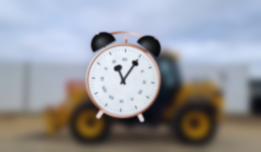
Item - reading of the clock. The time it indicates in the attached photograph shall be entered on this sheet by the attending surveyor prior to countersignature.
11:05
